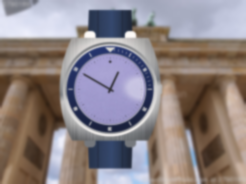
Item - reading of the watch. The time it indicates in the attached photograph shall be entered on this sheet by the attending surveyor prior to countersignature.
12:50
